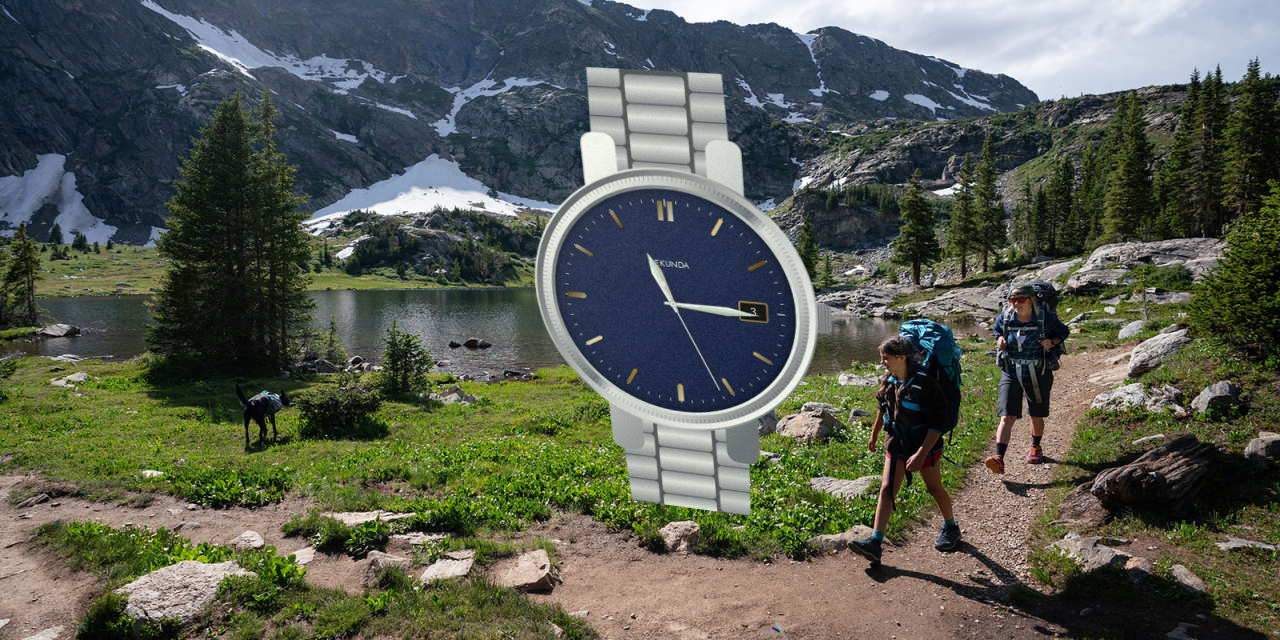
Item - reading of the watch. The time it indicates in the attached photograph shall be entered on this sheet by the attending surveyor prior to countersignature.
11:15:26
